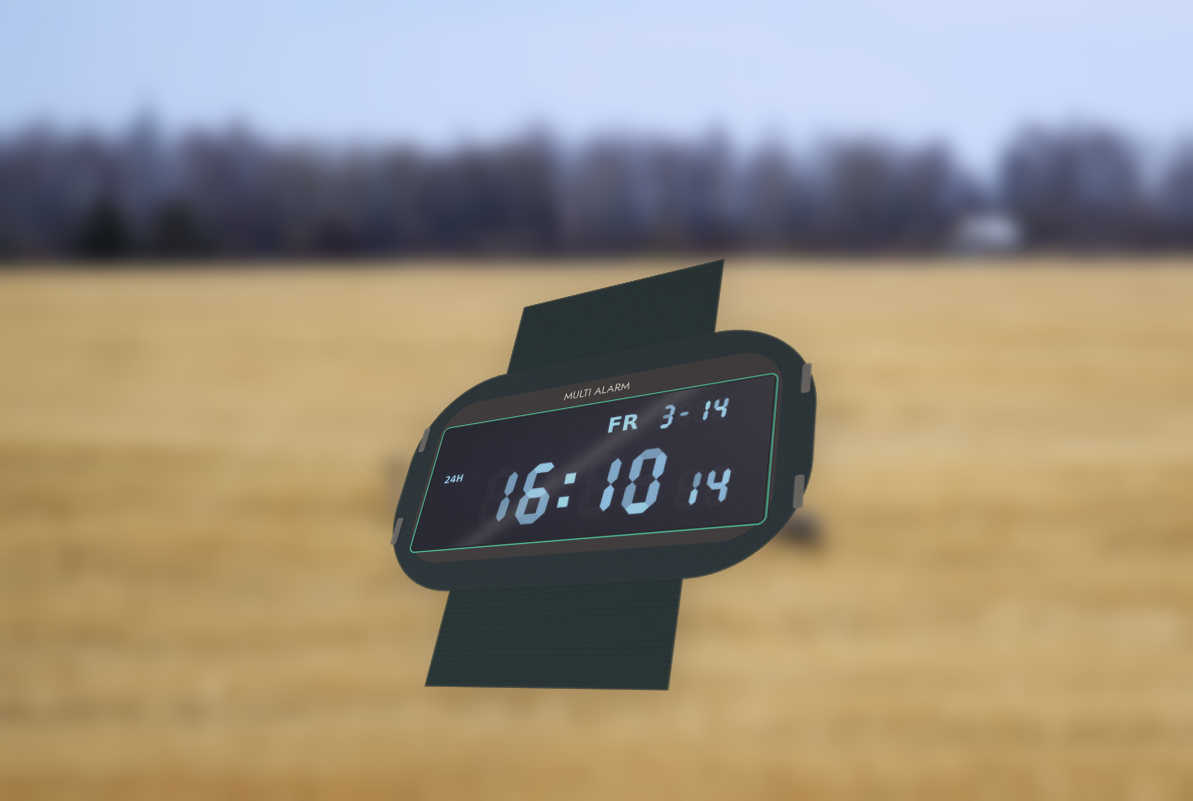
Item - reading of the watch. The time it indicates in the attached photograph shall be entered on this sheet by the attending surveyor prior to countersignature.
16:10:14
